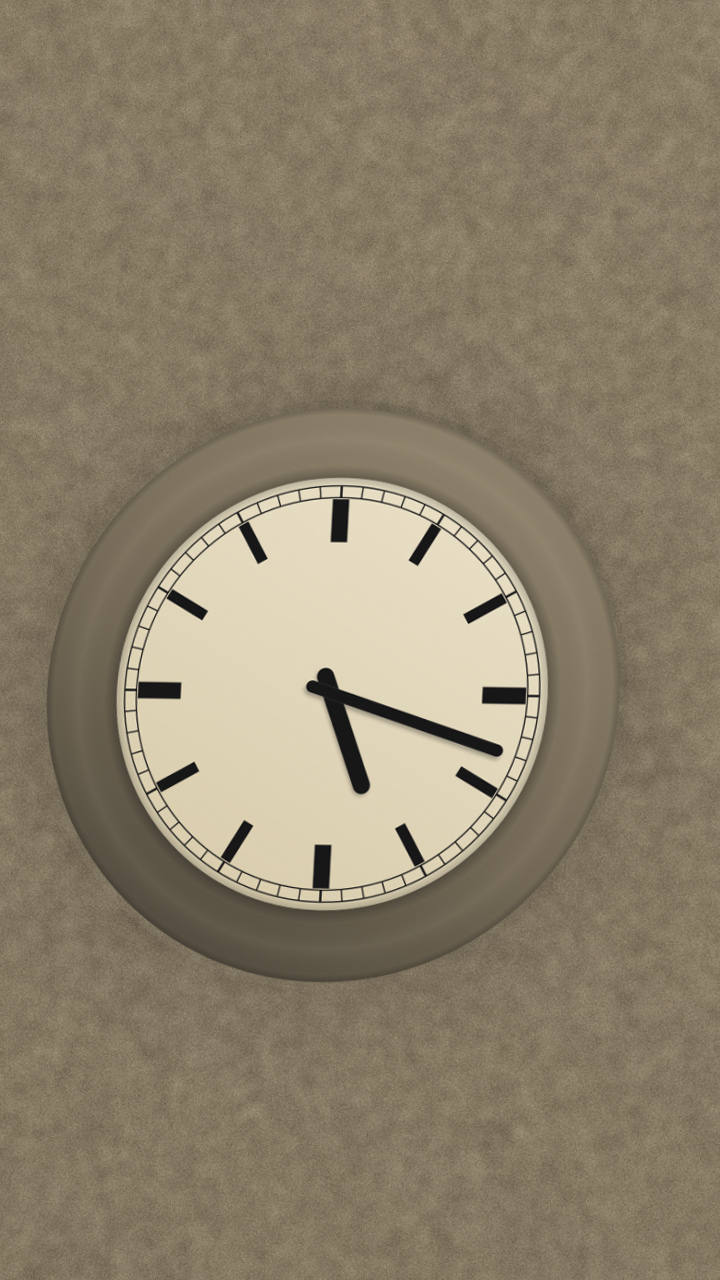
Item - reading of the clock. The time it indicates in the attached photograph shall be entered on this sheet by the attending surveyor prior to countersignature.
5:18
